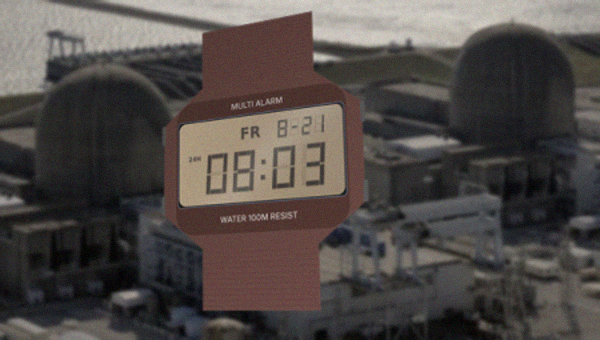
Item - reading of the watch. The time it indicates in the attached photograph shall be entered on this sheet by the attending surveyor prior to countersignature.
8:03
